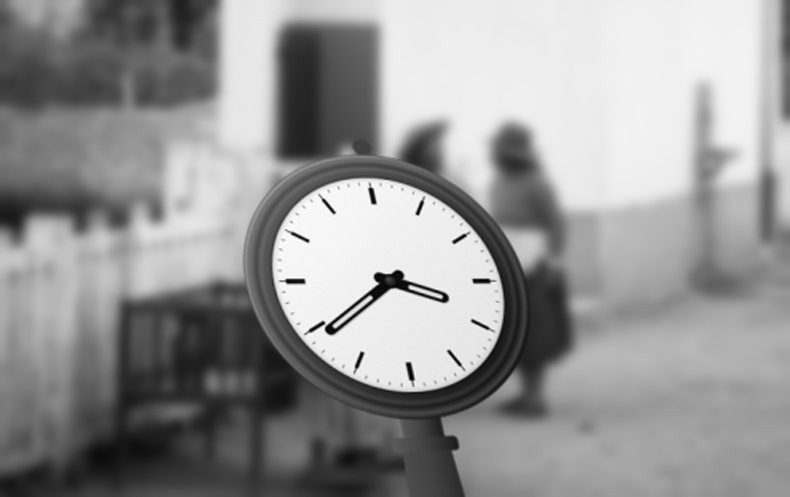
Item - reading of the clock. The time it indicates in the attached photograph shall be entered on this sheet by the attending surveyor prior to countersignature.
3:39
